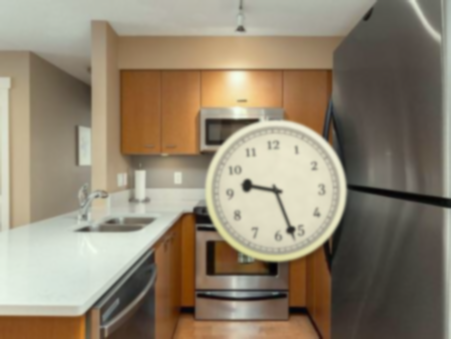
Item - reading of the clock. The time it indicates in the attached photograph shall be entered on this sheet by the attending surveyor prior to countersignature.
9:27
